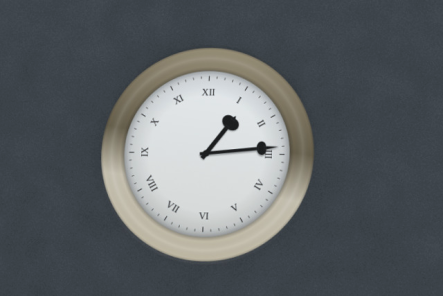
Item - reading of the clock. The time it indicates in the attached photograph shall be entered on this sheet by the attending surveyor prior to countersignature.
1:14
